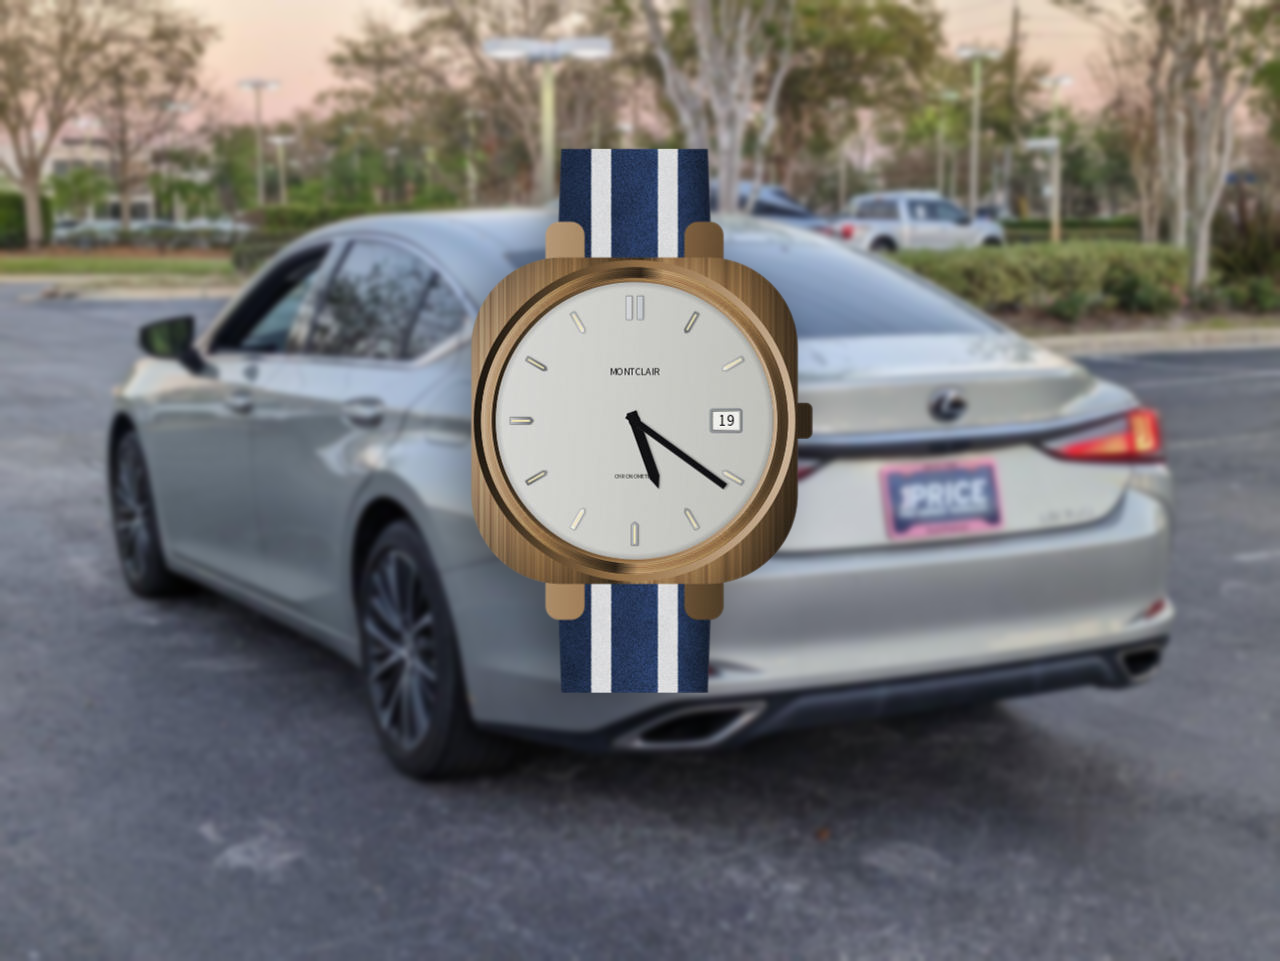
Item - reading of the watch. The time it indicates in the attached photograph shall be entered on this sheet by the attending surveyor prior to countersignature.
5:21
